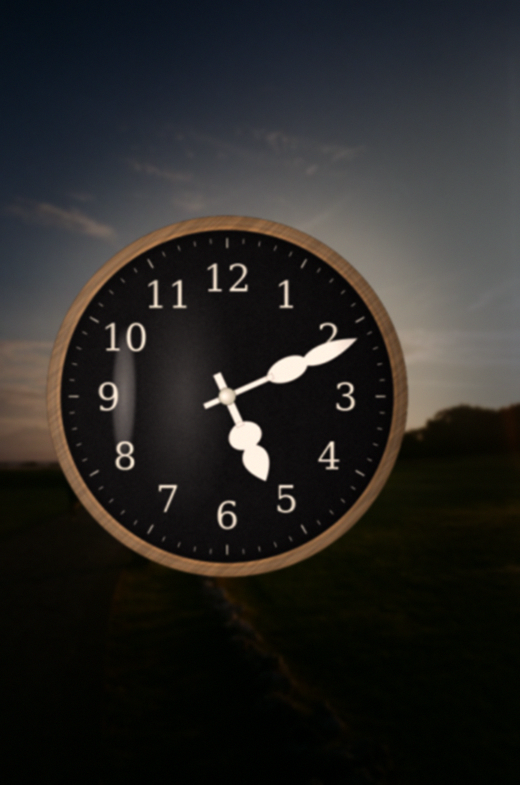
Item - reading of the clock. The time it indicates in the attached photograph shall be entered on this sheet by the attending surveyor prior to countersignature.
5:11
